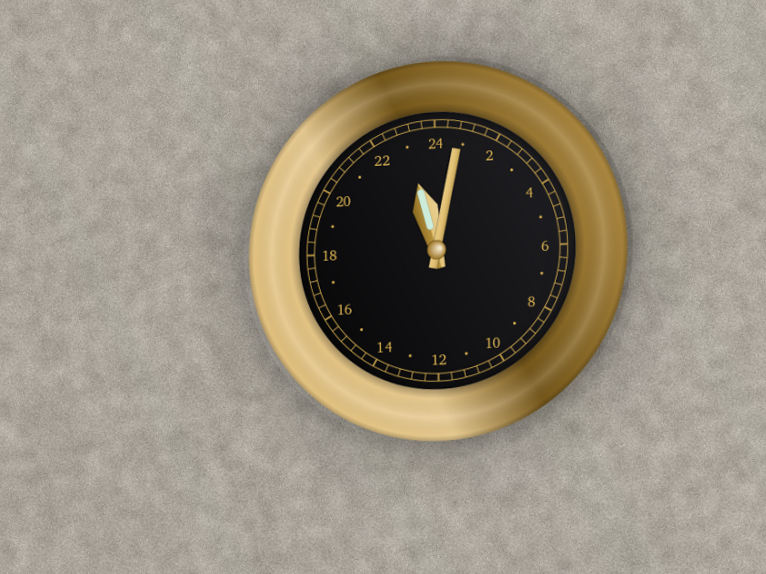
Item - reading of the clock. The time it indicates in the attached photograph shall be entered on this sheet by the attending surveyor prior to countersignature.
23:02
